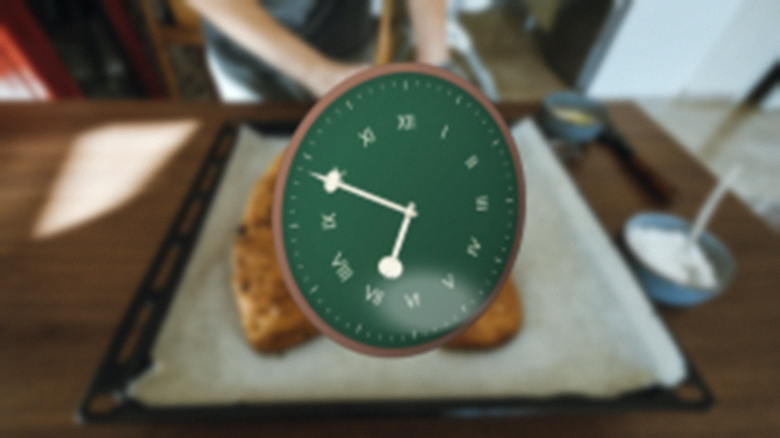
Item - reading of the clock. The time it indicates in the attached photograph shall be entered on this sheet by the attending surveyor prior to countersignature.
6:49
